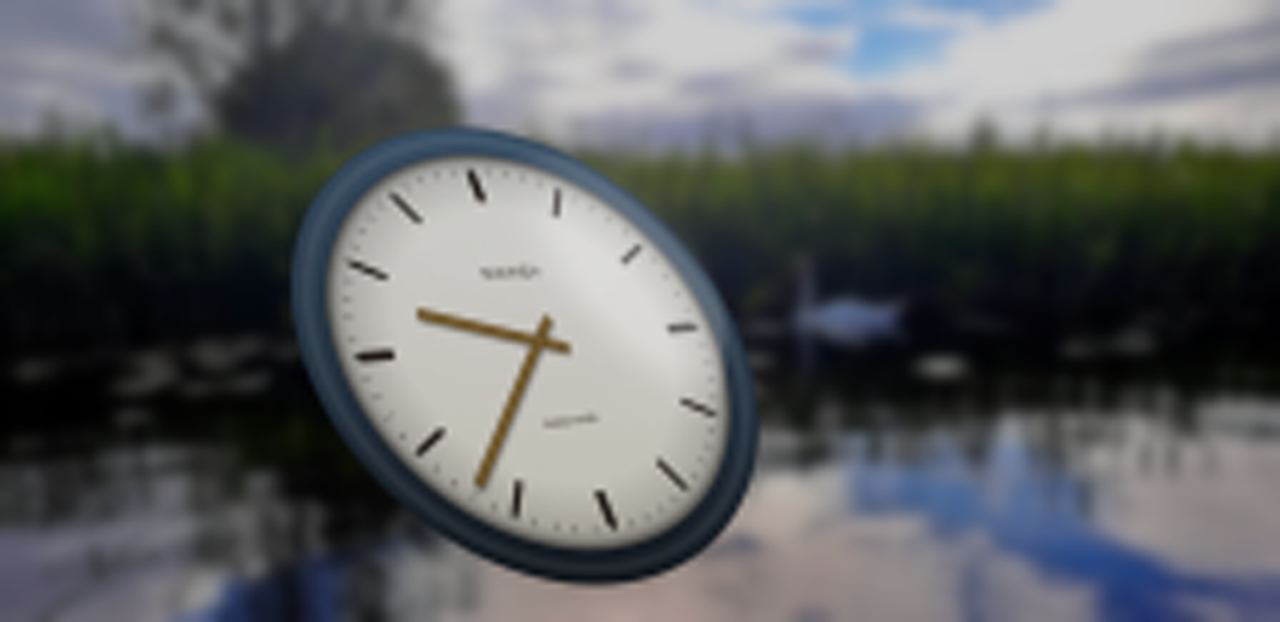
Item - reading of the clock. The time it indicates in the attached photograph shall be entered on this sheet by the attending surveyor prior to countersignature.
9:37
